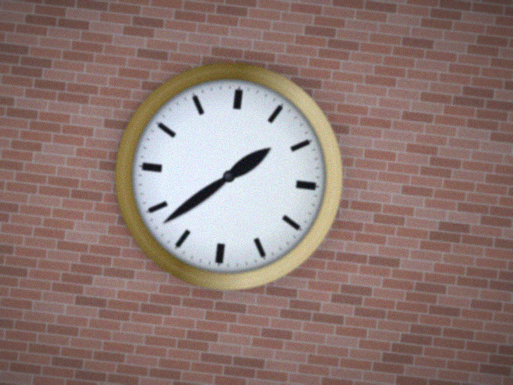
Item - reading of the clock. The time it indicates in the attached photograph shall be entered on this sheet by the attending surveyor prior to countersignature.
1:38
